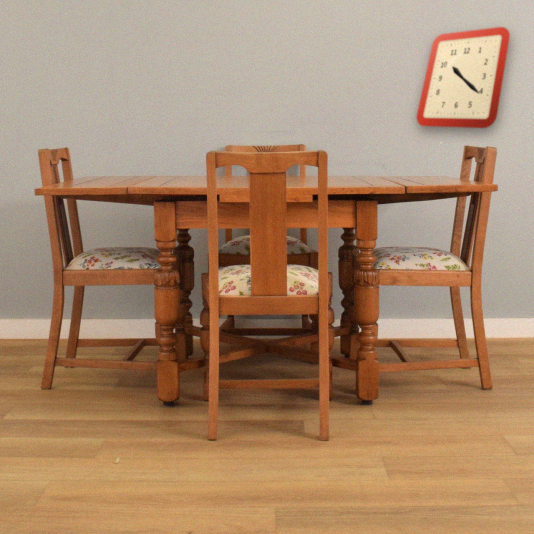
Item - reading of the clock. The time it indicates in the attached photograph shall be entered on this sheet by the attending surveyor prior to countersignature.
10:21
